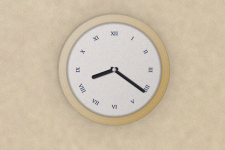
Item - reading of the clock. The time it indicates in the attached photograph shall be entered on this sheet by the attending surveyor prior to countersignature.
8:21
